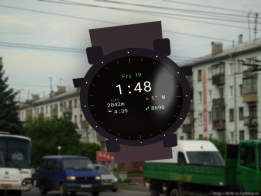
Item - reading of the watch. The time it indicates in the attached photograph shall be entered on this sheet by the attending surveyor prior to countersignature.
1:48
